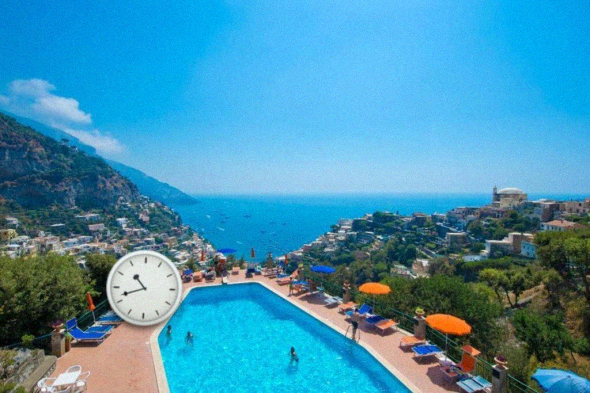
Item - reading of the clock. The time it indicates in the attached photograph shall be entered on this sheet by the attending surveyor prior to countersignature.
10:42
